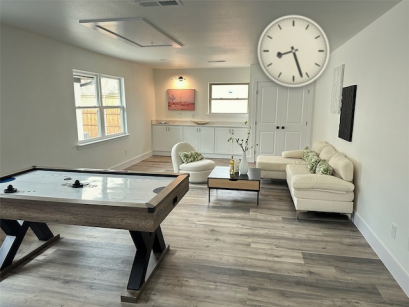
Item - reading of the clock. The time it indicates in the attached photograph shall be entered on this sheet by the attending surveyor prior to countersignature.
8:27
